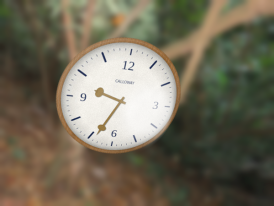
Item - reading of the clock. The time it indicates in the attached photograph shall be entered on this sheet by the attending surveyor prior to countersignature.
9:34
